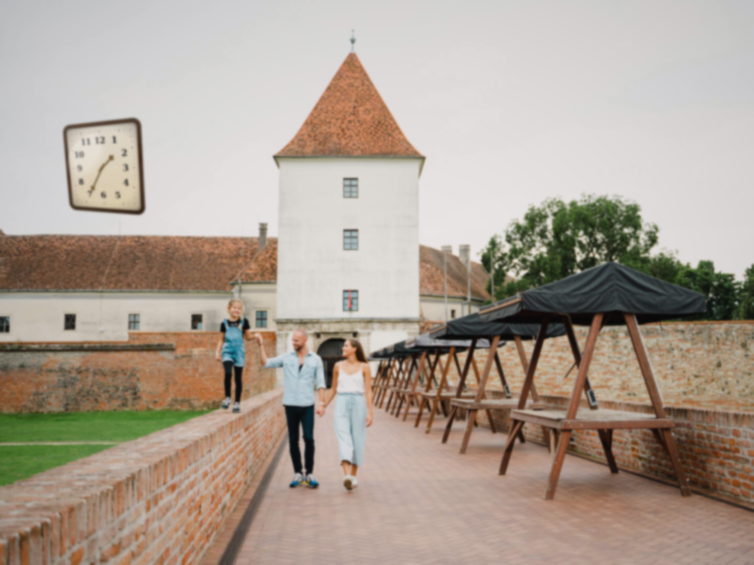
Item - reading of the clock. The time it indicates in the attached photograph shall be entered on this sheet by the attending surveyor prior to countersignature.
1:35
